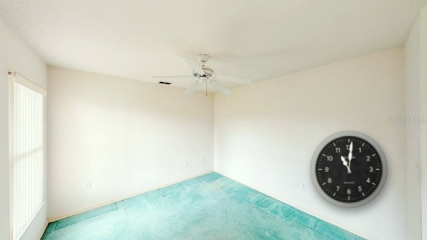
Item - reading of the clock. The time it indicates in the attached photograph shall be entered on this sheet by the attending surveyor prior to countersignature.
11:01
